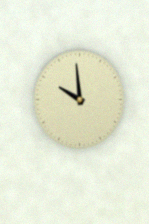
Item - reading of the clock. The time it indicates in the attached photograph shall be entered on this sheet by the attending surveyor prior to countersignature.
9:59
